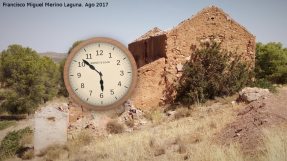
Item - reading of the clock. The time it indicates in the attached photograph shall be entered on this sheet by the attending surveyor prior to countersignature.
5:52
